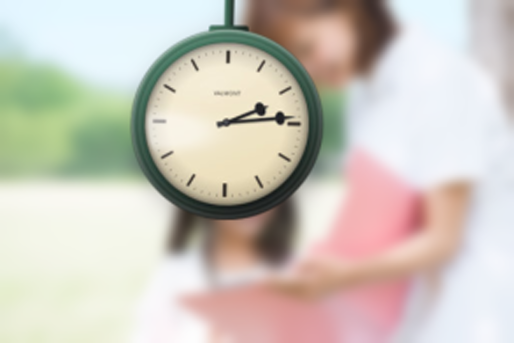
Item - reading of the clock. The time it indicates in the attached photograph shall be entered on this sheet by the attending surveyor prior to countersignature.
2:14
